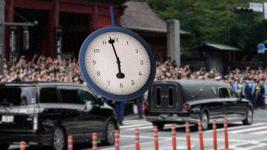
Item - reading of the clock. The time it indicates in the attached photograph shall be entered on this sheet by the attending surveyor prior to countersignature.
5:58
